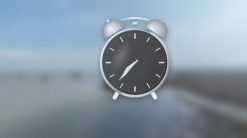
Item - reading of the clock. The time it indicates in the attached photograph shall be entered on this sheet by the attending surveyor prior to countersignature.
7:37
